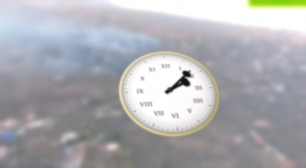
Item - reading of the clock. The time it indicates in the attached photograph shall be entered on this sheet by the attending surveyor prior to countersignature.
2:08
